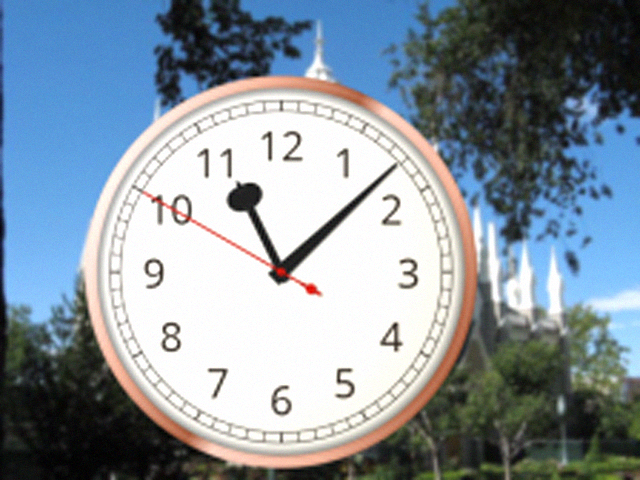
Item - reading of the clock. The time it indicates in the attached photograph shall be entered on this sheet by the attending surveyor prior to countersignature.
11:07:50
